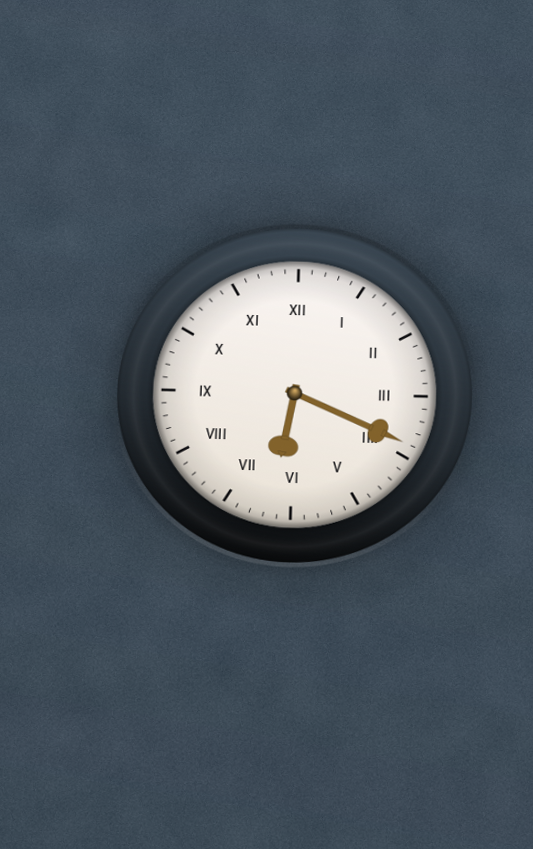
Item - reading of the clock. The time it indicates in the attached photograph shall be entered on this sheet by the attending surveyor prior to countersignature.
6:19
